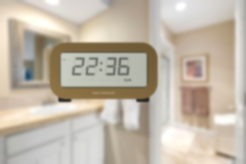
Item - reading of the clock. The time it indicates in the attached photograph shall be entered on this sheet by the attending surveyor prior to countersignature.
22:36
